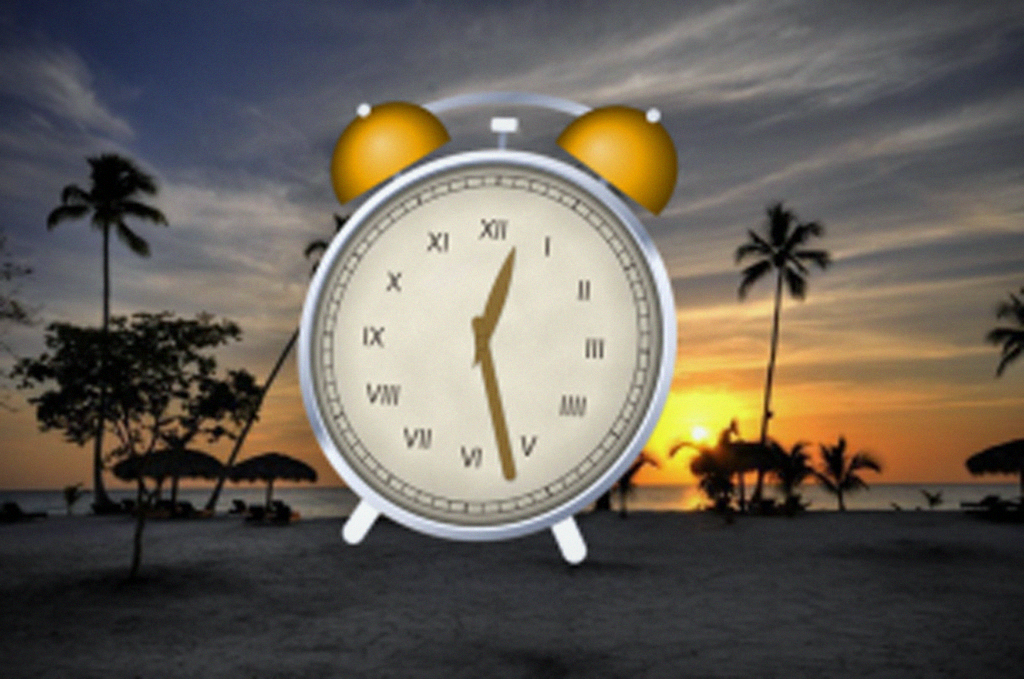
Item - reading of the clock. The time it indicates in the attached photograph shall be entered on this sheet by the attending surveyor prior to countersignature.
12:27
